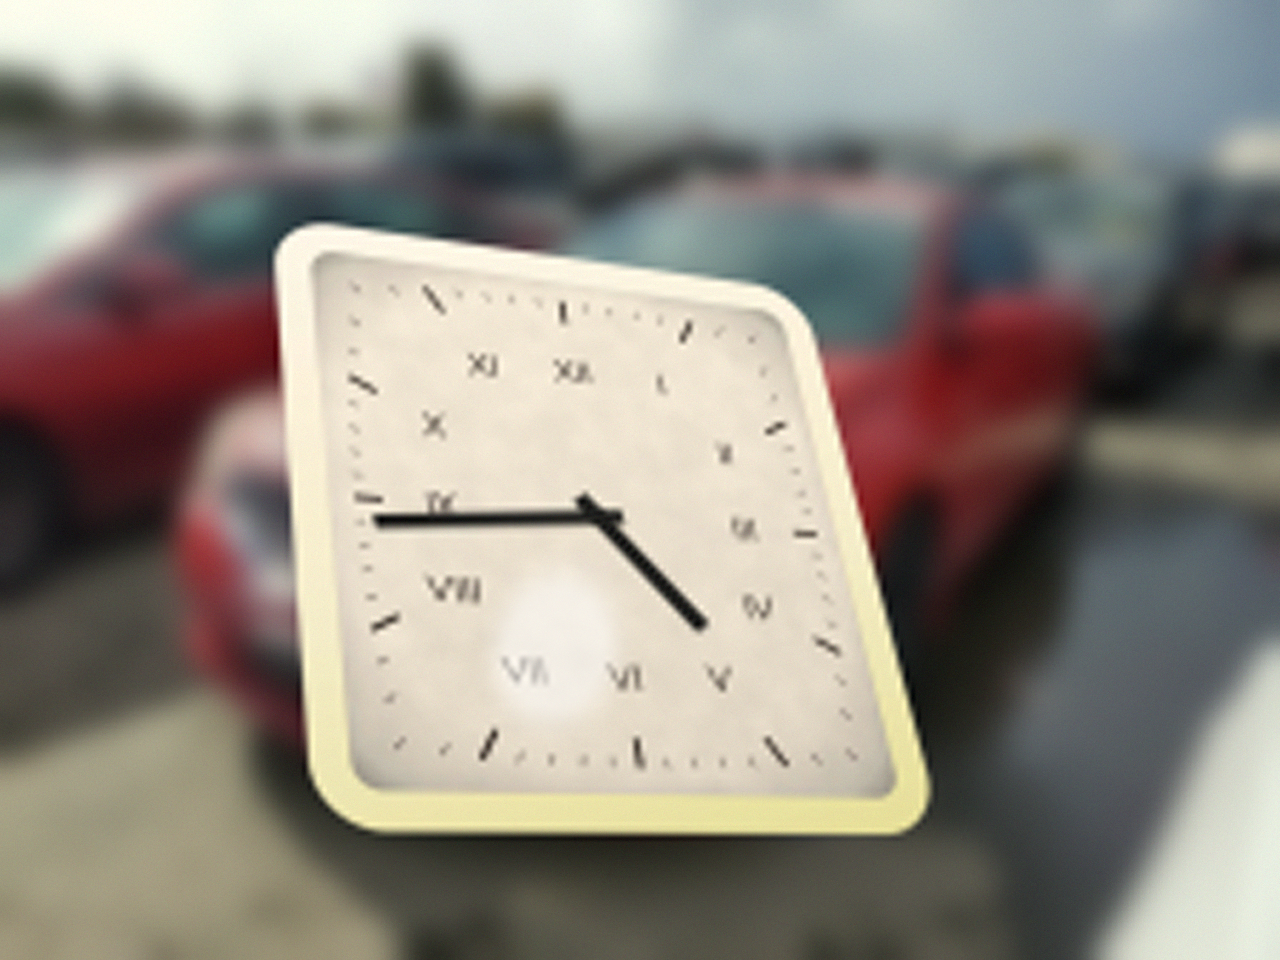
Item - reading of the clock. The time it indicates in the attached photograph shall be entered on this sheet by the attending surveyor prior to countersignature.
4:44
